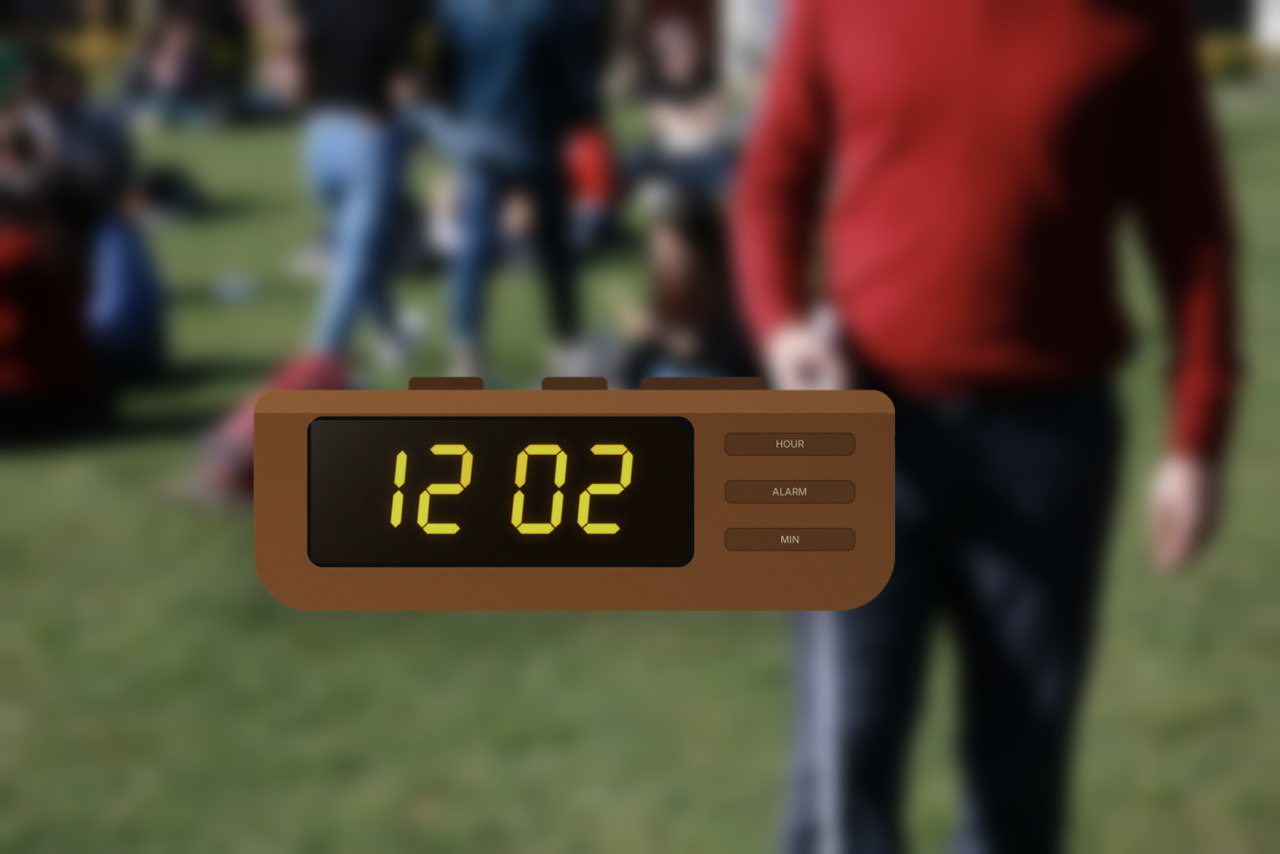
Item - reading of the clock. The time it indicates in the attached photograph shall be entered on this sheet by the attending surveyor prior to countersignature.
12:02
